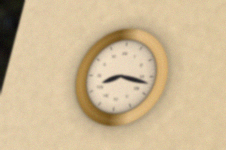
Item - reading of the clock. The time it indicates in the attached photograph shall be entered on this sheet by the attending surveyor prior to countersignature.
8:17
